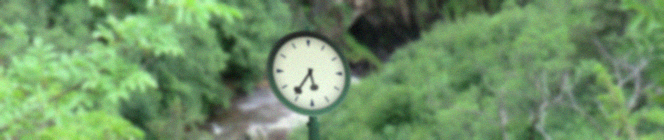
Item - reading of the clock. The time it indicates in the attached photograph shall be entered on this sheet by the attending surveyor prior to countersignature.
5:36
